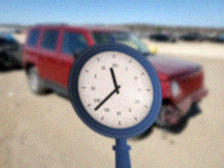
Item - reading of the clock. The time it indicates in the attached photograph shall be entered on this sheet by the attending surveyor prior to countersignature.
11:38
